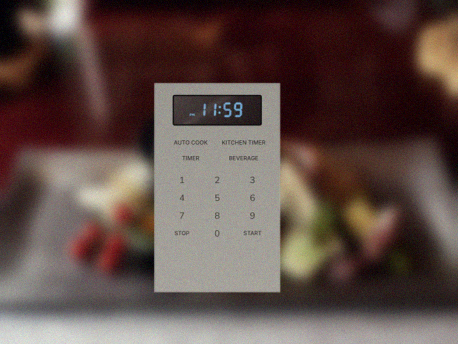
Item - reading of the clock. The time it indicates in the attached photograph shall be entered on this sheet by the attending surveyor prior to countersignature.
11:59
